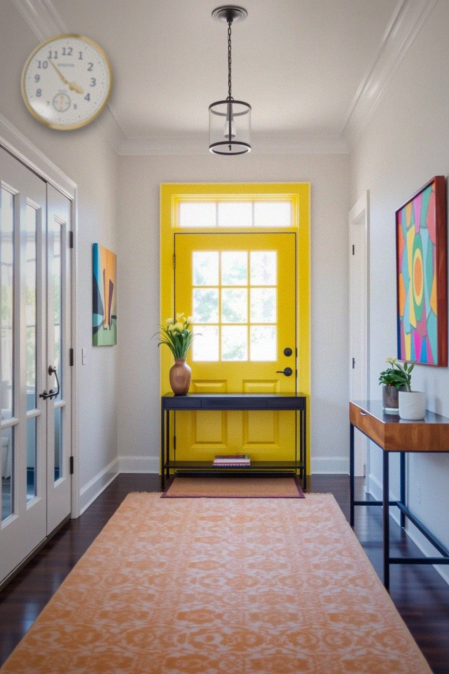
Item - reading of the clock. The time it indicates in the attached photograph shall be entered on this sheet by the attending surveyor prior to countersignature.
3:53
